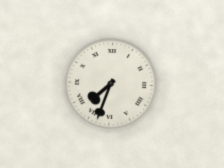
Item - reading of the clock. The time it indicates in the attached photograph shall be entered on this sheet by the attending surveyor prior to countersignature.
7:33
